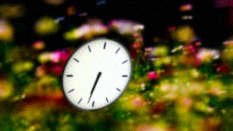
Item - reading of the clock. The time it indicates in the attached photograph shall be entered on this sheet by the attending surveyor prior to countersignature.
6:32
